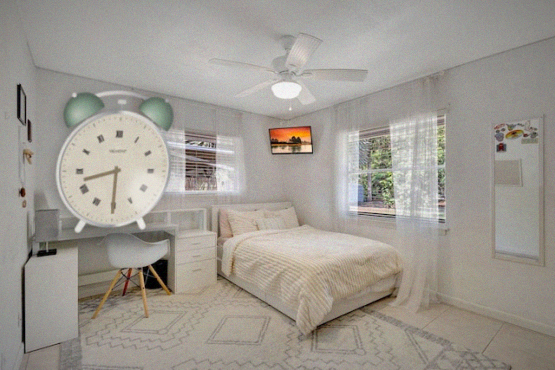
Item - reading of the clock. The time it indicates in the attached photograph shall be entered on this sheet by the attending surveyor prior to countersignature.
8:30
